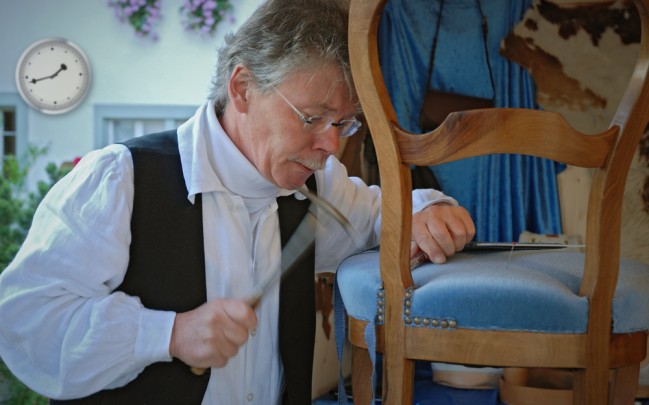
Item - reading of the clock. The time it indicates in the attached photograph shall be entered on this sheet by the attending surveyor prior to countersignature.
1:43
